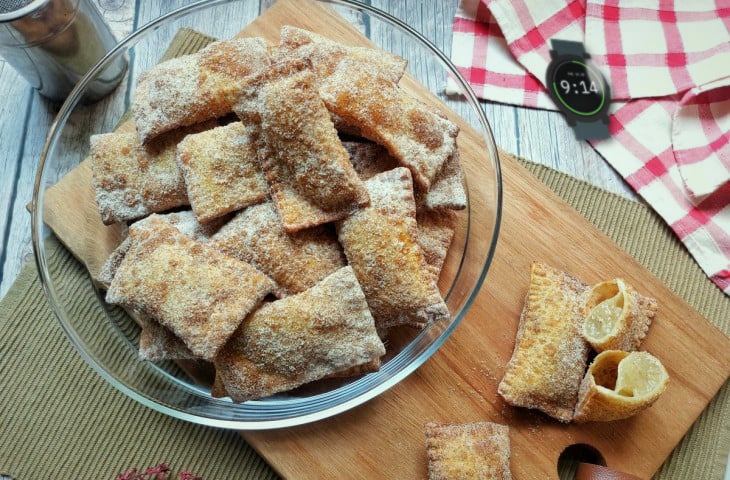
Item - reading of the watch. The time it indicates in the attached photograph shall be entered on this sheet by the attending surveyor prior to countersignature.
9:14
